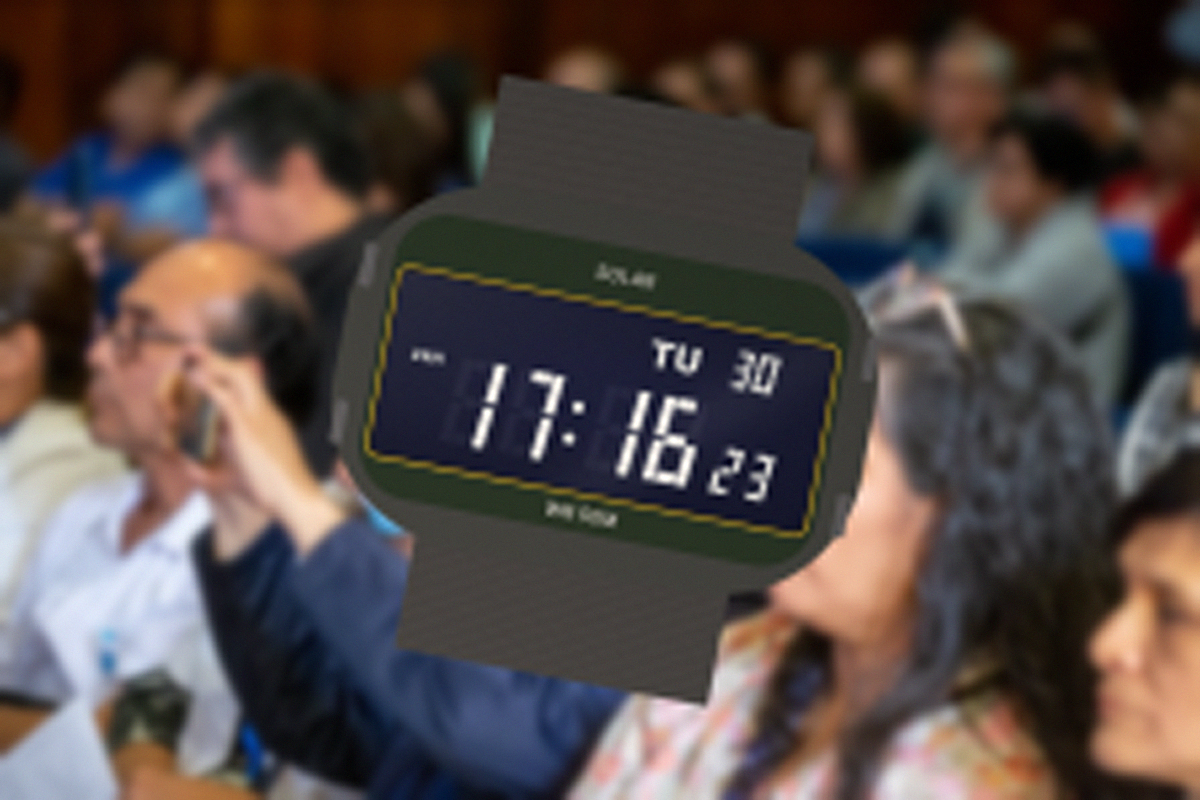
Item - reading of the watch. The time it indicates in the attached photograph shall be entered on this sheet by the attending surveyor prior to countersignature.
17:16:23
